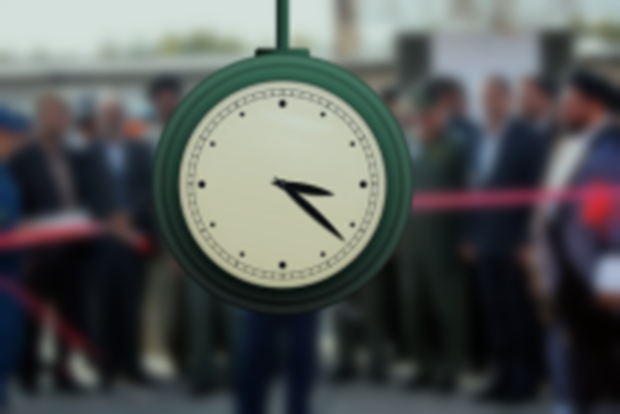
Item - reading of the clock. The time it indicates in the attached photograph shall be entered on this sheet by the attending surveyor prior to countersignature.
3:22
